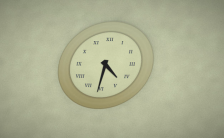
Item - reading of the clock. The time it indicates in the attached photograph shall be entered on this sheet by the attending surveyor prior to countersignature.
4:31
